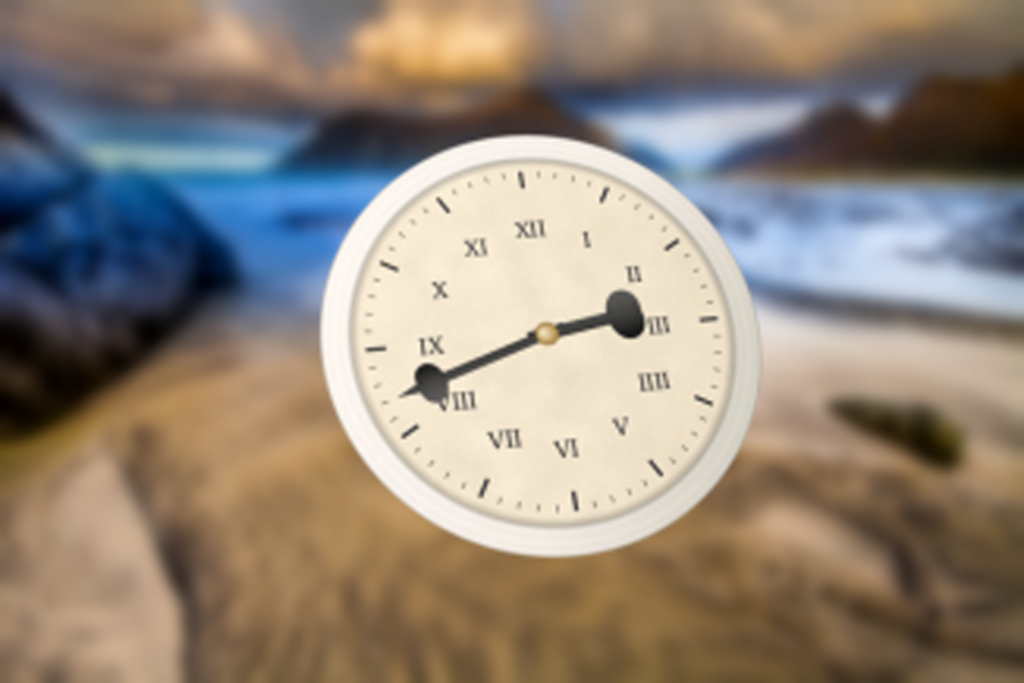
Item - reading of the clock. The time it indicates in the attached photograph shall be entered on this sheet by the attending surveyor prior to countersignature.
2:42
